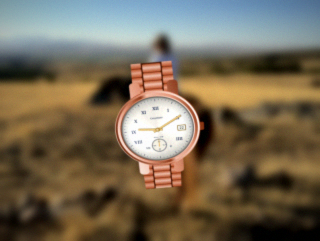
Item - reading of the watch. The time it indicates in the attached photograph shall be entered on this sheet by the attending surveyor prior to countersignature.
9:10
